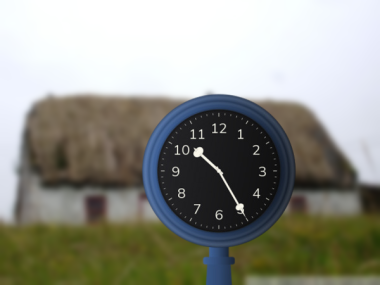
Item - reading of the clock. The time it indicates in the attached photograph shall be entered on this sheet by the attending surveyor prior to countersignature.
10:25
